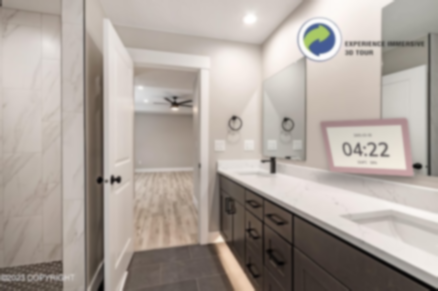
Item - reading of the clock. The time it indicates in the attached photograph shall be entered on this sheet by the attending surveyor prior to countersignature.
4:22
